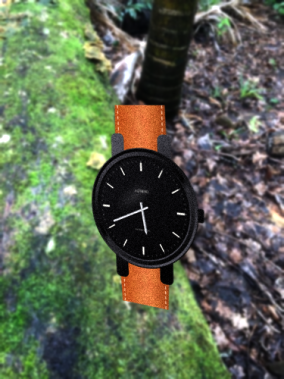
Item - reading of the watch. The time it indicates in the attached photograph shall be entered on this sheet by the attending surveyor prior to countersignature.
5:41
